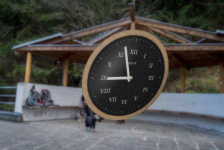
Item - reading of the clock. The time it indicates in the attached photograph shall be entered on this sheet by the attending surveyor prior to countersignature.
8:57
